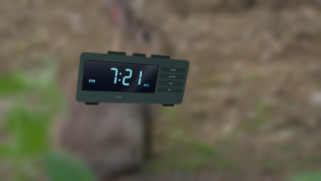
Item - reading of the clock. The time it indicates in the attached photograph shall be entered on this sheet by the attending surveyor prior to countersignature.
7:21
